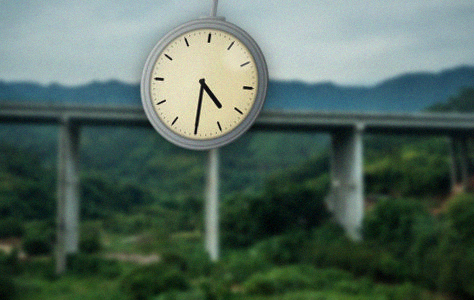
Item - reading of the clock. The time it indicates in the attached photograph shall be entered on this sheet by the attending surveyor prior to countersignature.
4:30
